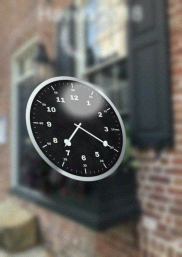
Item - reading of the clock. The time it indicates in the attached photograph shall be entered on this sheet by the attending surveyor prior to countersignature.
7:20
